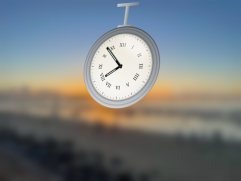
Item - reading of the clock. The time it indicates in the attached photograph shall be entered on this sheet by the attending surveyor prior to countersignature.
7:53
